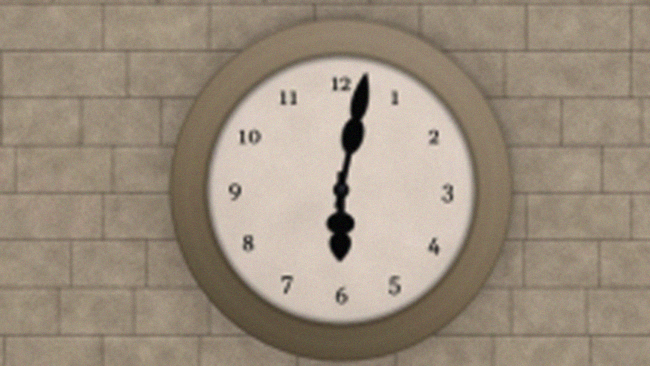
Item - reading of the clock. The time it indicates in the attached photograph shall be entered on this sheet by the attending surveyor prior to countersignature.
6:02
